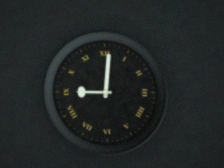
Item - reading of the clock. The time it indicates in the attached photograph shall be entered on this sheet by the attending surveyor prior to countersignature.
9:01
